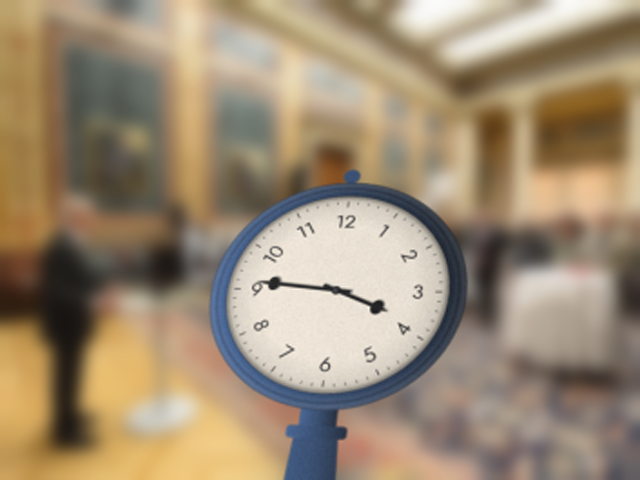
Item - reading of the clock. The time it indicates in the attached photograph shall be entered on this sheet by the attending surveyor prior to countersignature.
3:46
